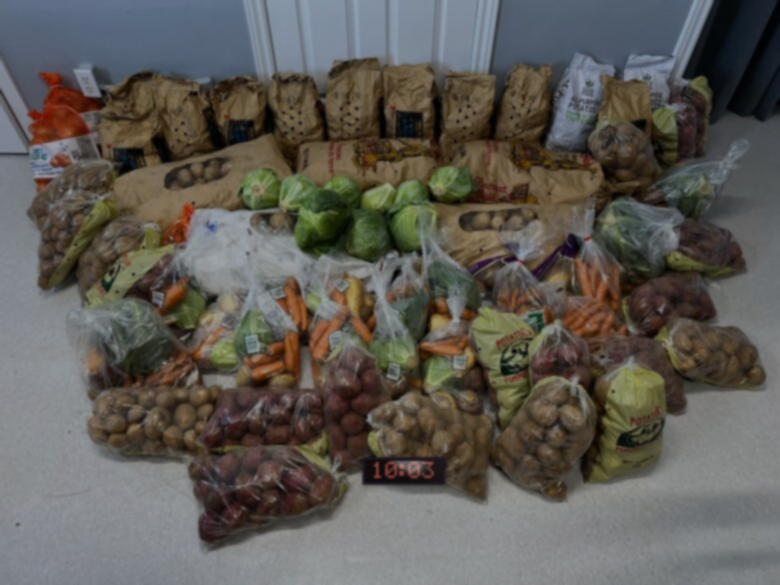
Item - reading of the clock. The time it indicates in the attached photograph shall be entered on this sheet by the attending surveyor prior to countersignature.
10:03
